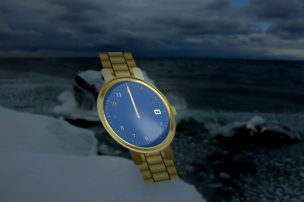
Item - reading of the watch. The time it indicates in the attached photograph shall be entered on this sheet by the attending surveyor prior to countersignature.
12:00
